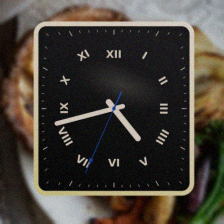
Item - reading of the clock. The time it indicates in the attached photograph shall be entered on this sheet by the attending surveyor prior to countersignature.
4:42:34
